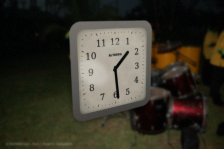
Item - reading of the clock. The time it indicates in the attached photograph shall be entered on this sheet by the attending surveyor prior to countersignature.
1:29
